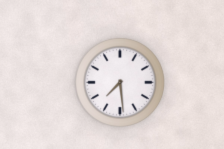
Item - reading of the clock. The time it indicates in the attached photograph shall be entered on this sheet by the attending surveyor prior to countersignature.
7:29
